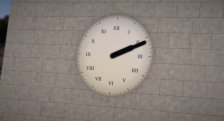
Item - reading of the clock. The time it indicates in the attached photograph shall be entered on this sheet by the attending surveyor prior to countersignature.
2:11
